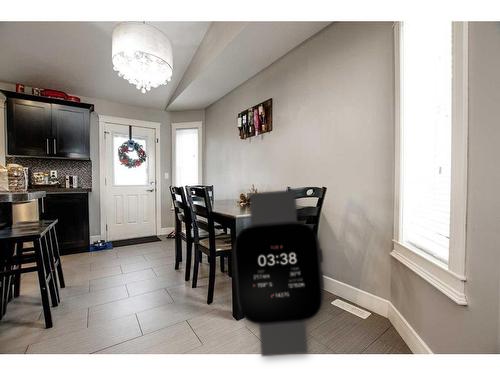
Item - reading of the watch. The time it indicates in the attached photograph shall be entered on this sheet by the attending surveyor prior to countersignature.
3:38
